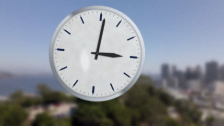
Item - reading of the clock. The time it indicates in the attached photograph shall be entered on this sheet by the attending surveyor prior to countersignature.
3:01
